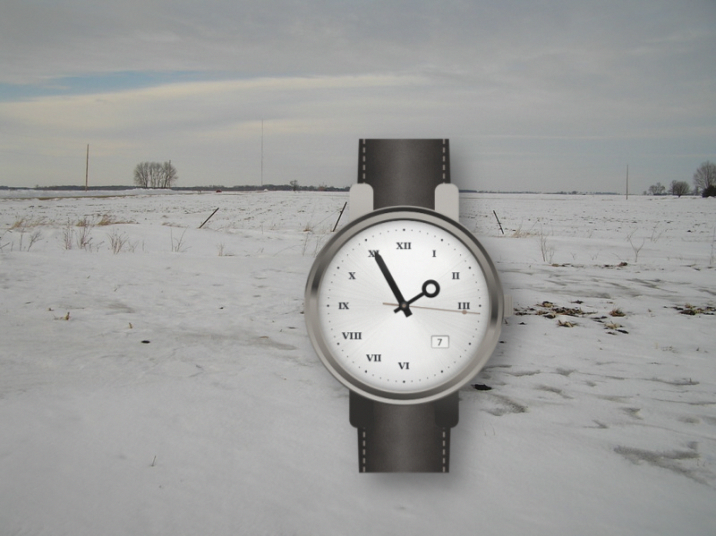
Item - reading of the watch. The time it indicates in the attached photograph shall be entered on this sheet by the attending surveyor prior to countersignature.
1:55:16
